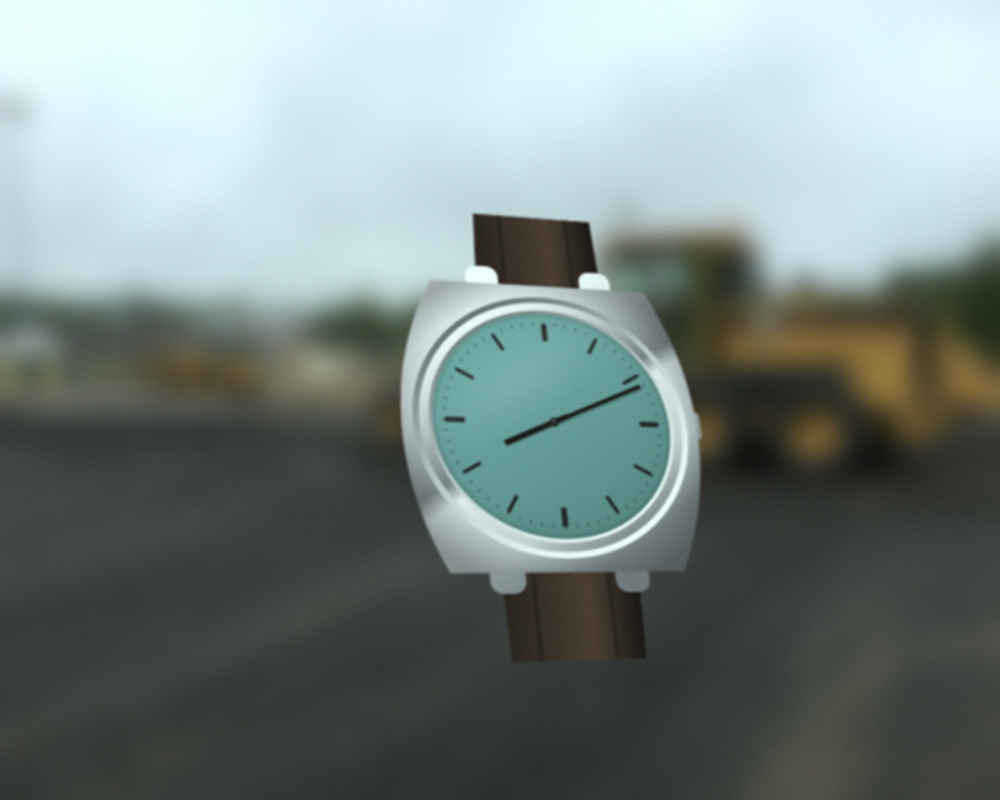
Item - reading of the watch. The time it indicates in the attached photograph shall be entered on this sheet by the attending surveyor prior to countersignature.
8:11
